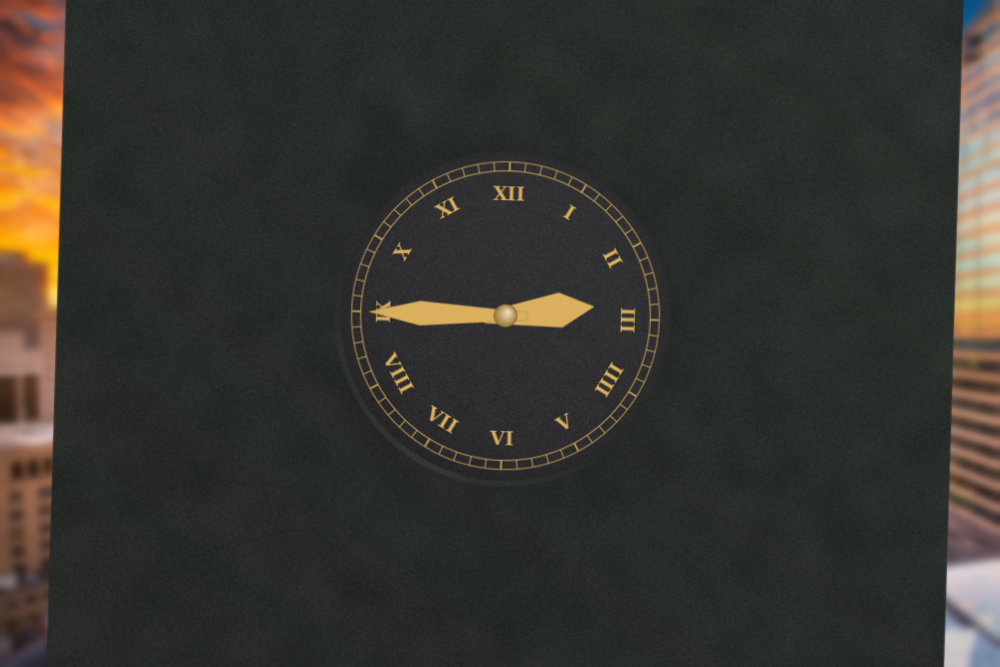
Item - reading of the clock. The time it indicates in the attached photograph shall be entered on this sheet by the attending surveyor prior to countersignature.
2:45
